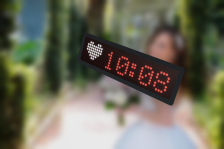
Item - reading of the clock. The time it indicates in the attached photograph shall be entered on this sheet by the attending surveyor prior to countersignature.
10:08
